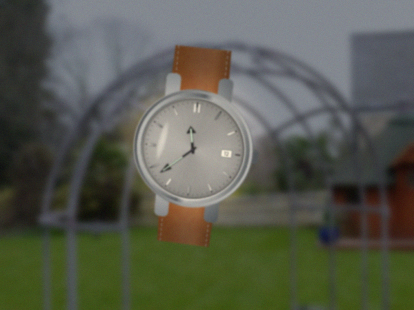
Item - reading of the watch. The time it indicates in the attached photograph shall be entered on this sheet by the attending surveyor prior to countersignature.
11:38
